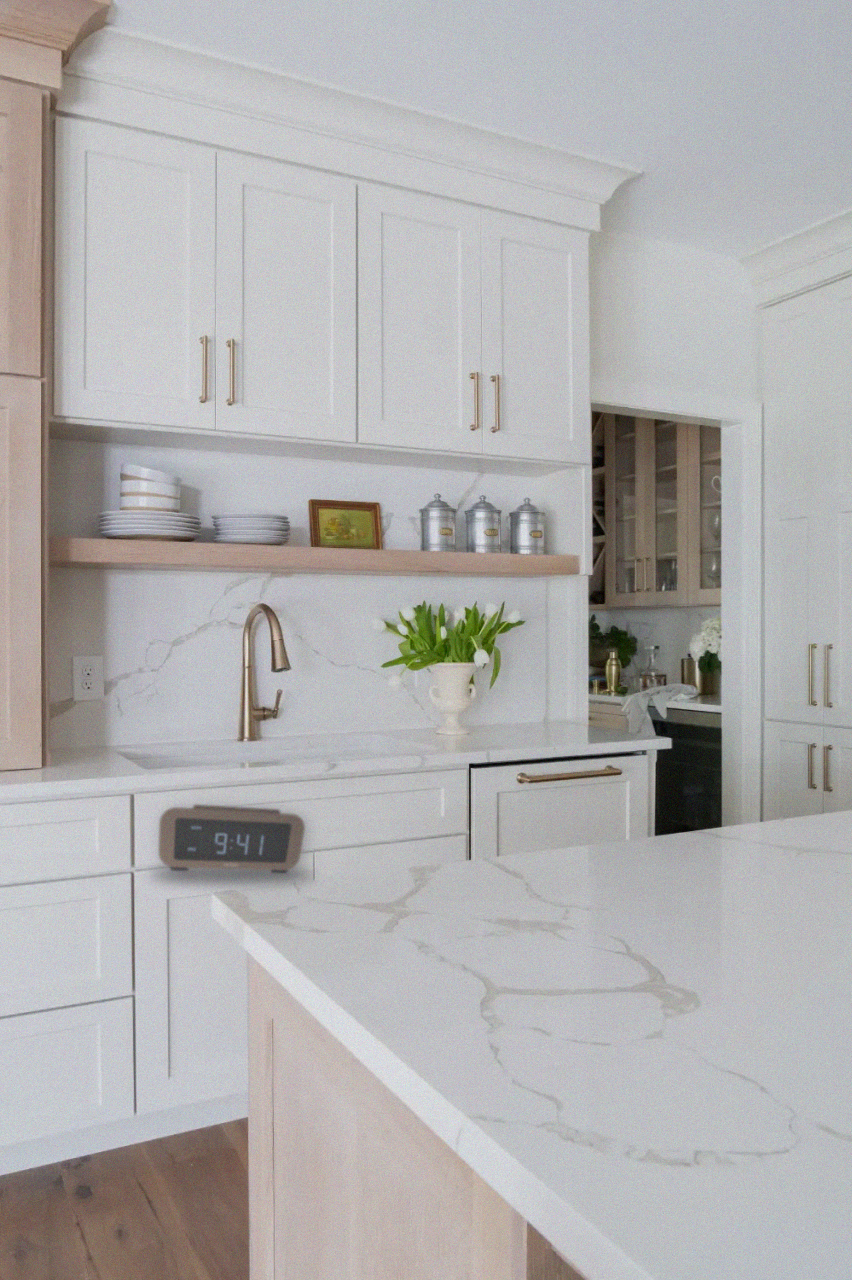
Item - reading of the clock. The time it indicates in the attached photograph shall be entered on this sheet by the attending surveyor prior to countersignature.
9:41
